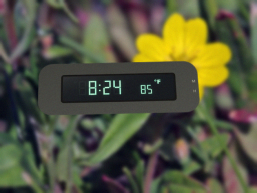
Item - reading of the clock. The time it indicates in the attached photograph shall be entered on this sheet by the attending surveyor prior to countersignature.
8:24
